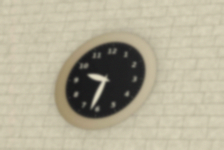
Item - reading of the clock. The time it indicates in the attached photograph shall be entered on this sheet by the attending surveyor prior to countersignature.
9:32
